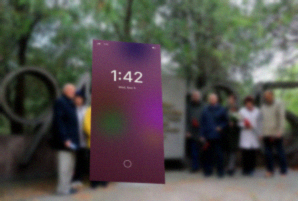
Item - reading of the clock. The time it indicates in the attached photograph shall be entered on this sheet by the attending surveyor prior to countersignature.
1:42
